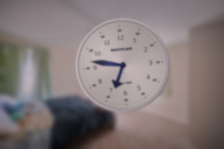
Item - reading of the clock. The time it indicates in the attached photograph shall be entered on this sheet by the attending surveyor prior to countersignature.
6:47
